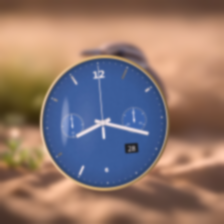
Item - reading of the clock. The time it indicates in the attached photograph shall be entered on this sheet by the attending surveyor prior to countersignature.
8:18
